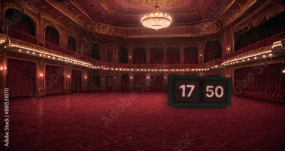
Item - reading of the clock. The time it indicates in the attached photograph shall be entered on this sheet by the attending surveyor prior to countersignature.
17:50
